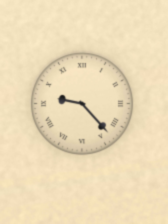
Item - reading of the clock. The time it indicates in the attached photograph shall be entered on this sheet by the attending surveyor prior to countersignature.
9:23
